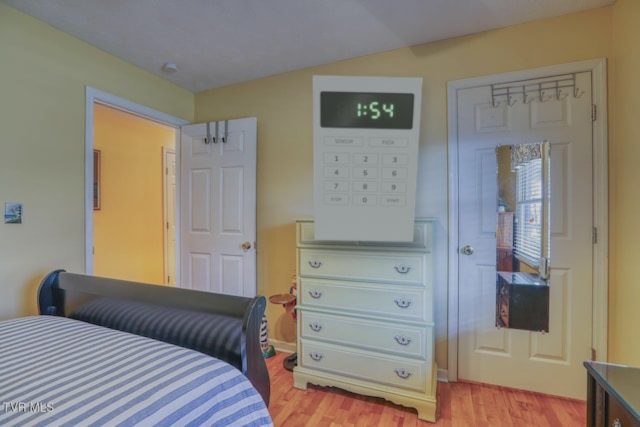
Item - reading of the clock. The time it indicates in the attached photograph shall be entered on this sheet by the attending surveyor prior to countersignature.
1:54
